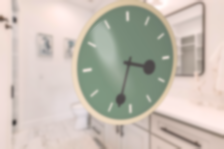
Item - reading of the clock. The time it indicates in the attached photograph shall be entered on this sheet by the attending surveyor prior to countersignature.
3:33
